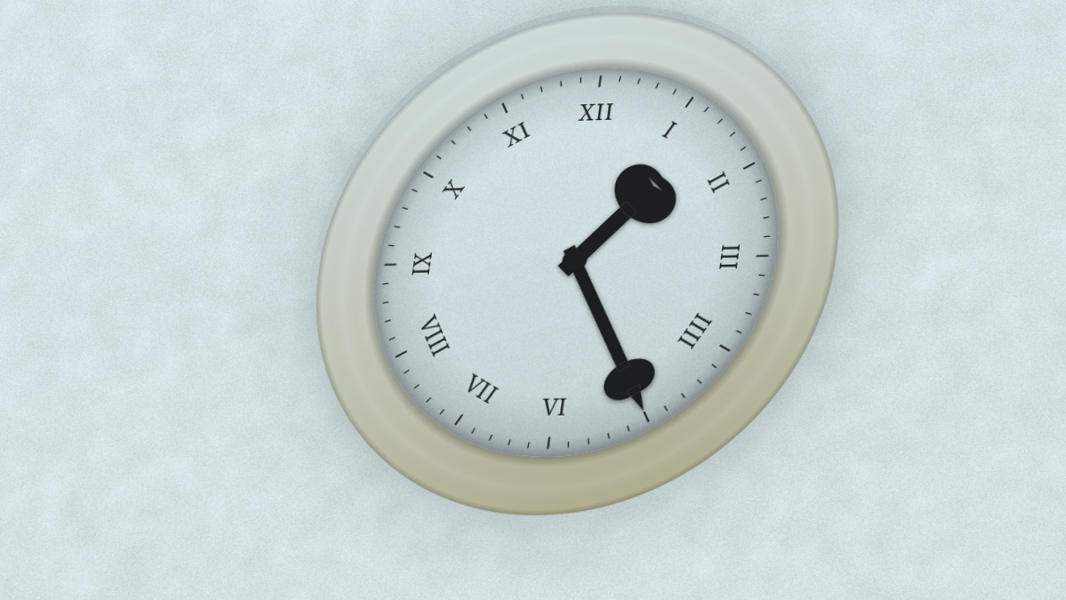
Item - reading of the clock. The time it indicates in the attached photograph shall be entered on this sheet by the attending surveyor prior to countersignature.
1:25
